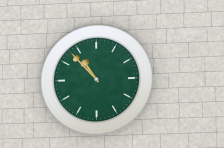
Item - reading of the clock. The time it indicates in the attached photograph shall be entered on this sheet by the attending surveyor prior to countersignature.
10:53
